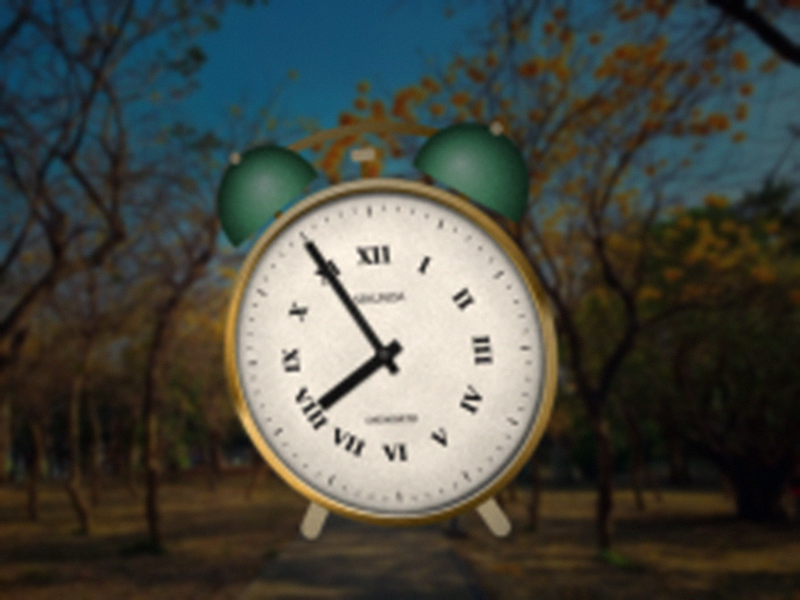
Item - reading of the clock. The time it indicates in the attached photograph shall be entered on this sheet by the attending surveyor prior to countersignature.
7:55
